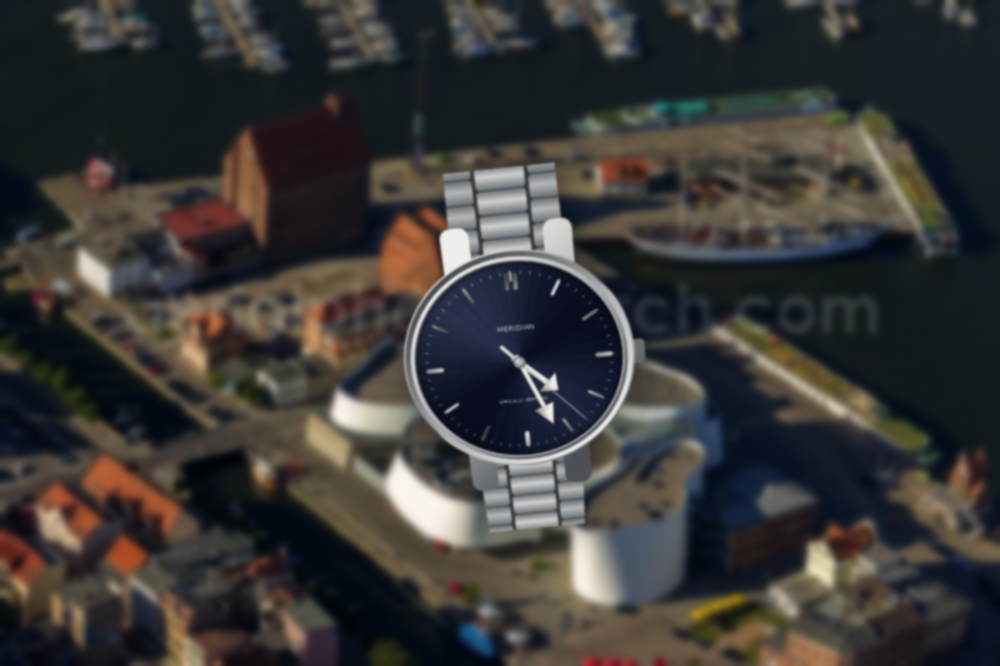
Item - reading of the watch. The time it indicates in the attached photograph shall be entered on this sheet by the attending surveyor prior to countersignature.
4:26:23
